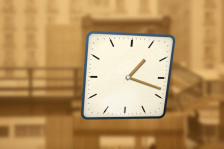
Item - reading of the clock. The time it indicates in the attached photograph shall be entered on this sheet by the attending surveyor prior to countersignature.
1:18
